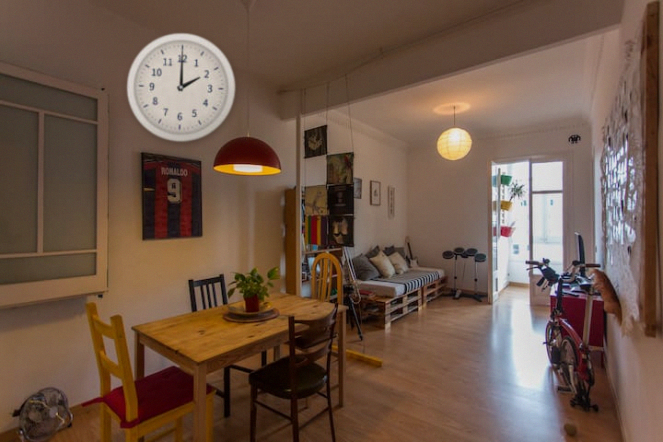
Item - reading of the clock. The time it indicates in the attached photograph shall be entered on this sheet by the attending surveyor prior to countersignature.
2:00
